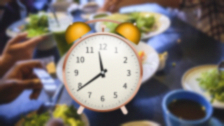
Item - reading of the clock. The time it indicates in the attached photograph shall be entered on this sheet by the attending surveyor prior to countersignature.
11:39
